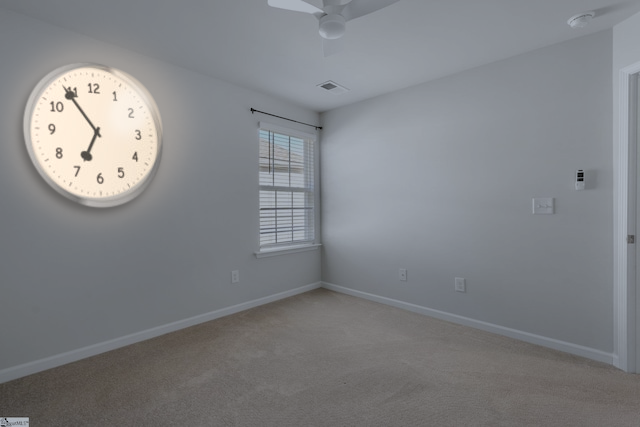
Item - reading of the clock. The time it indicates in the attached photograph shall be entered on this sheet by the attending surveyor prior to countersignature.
6:54
